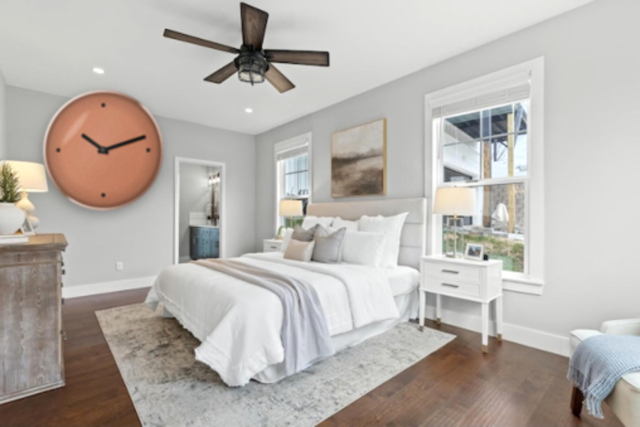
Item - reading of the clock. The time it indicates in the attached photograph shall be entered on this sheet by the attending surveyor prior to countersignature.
10:12
